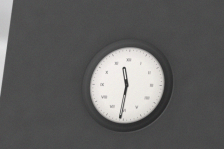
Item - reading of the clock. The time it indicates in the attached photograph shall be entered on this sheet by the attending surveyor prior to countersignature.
11:31
